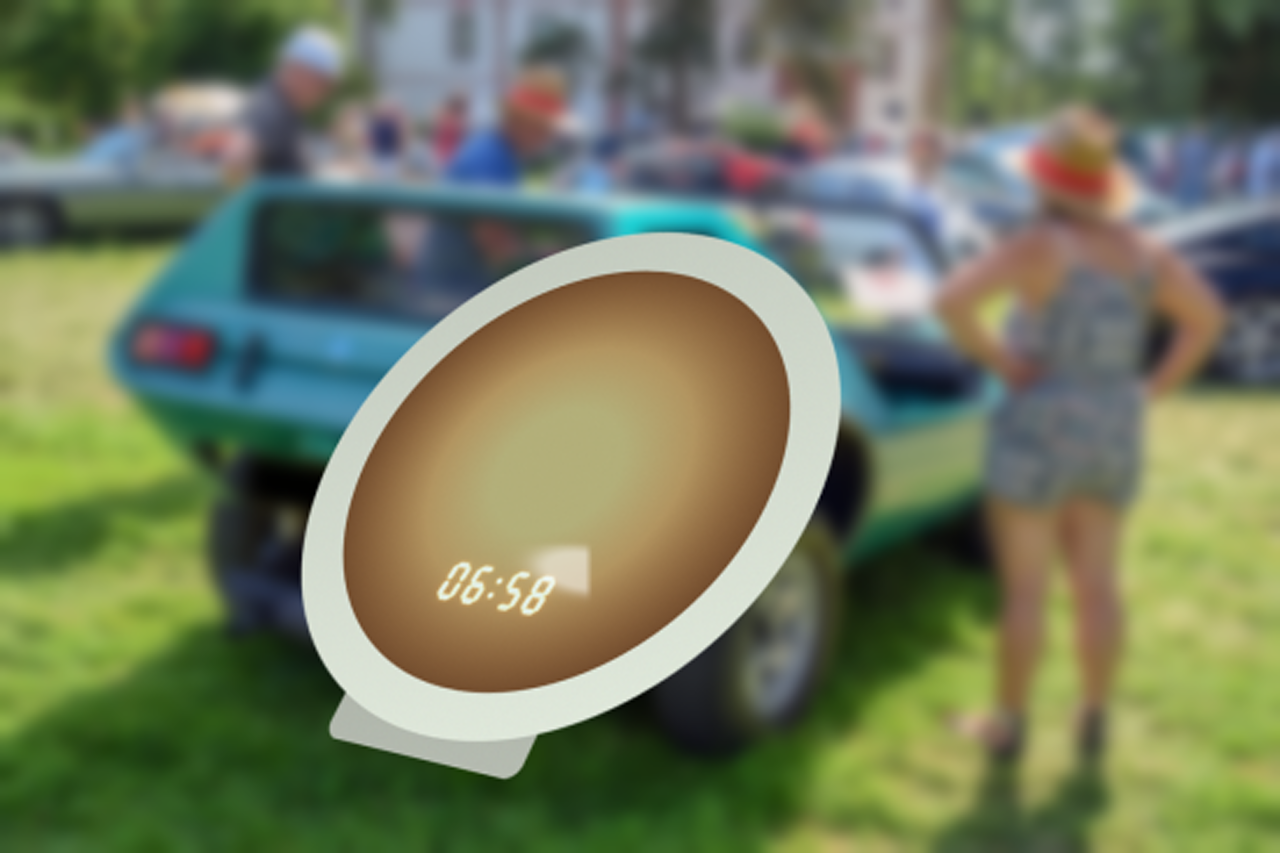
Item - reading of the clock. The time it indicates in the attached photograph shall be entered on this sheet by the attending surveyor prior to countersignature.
6:58
